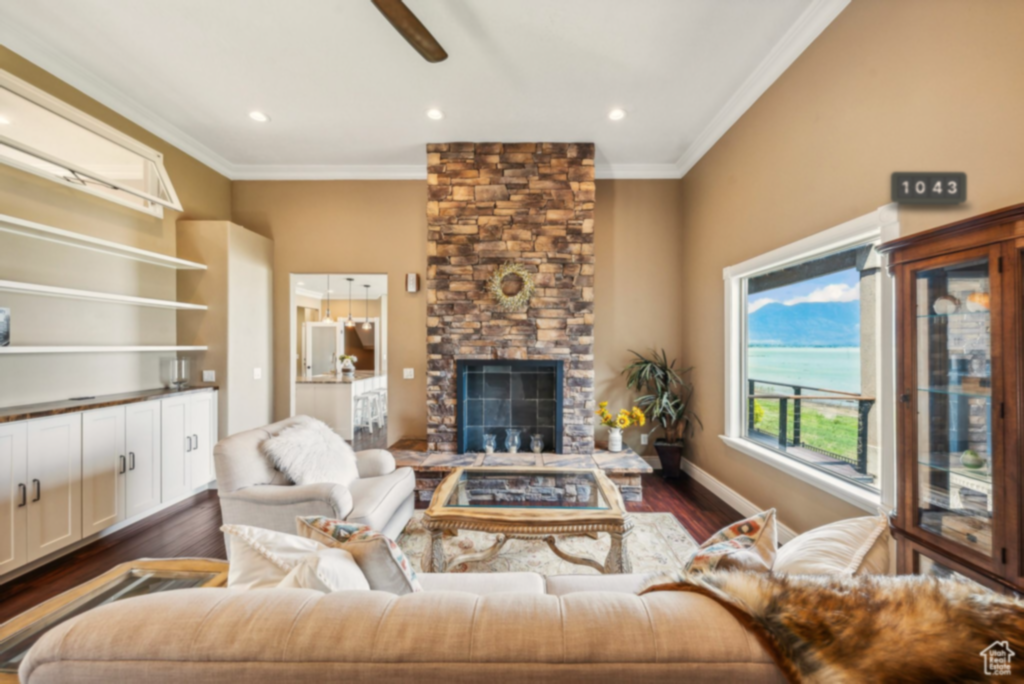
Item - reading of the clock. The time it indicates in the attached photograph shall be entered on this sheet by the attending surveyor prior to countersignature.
10:43
